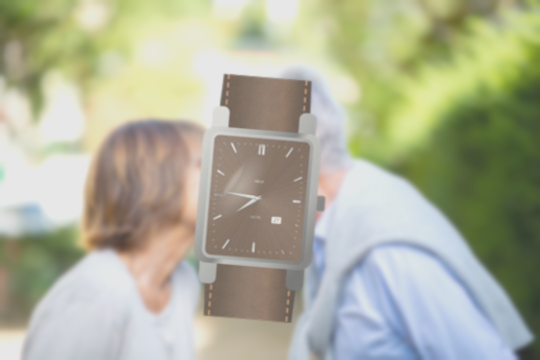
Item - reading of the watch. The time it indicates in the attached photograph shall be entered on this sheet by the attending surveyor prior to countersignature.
7:46
